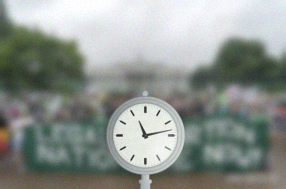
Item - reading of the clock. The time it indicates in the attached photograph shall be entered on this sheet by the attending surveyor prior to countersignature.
11:13
